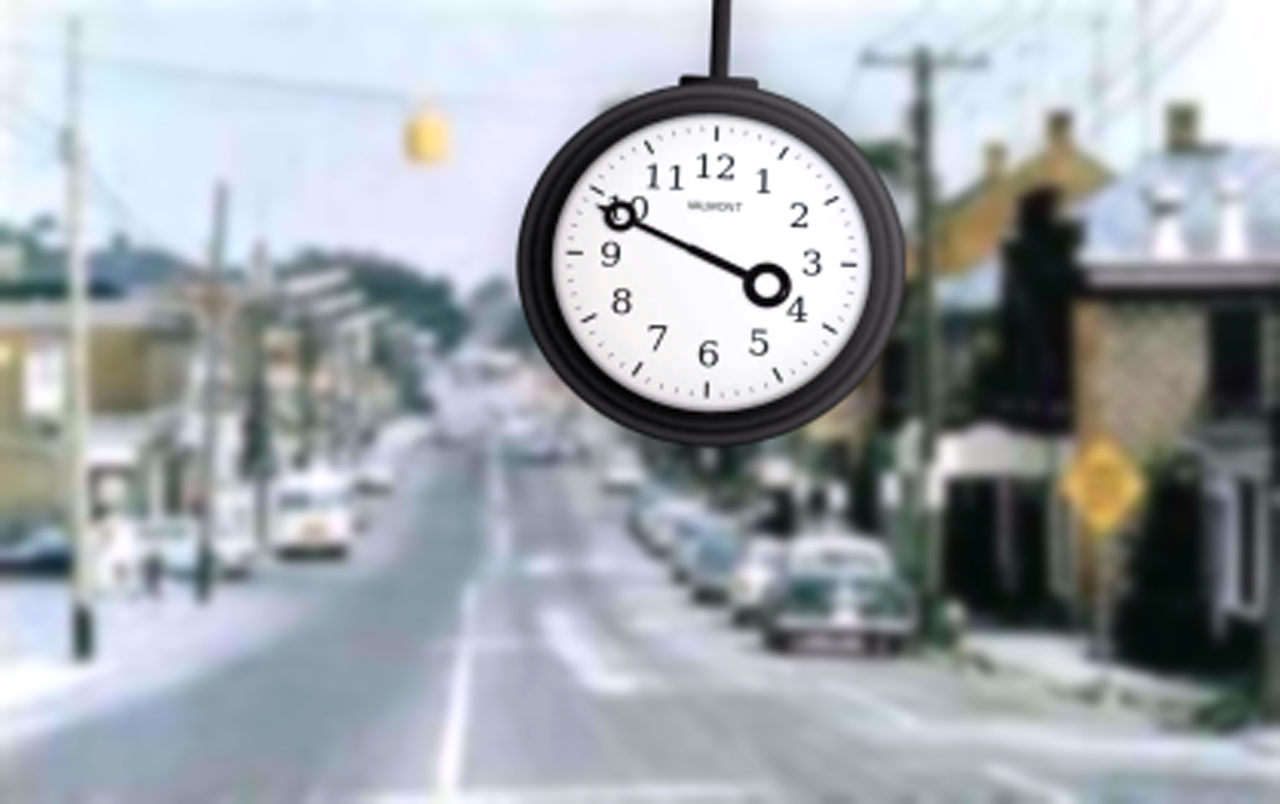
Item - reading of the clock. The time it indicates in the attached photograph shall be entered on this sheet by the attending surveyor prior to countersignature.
3:49
